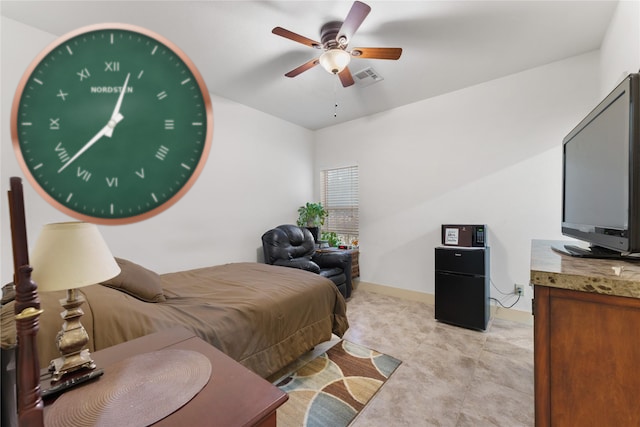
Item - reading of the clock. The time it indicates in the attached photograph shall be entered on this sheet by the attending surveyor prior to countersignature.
12:38
